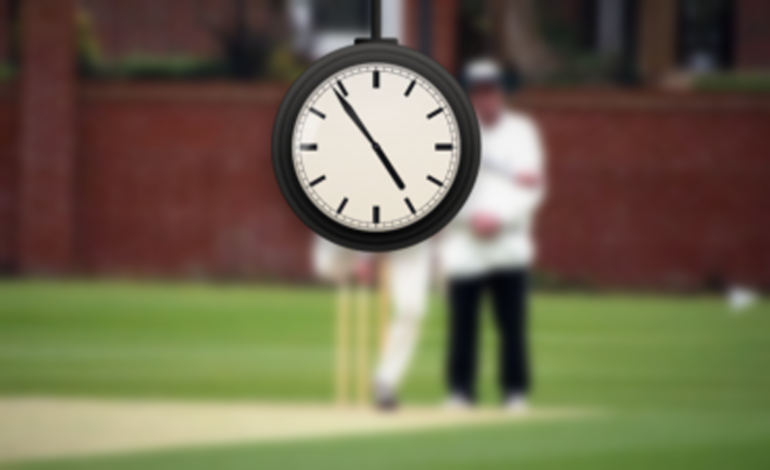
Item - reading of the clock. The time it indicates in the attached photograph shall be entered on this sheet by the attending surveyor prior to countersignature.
4:54
